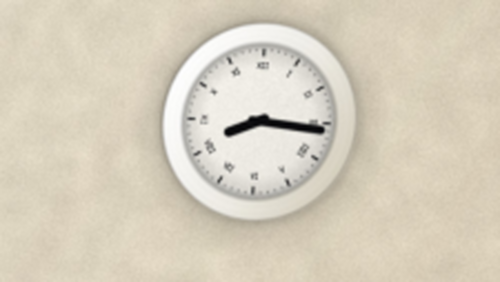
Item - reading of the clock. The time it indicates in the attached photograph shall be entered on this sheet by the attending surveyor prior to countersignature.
8:16
